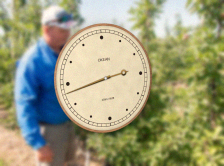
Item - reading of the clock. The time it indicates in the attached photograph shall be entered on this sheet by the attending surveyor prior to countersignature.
2:43
